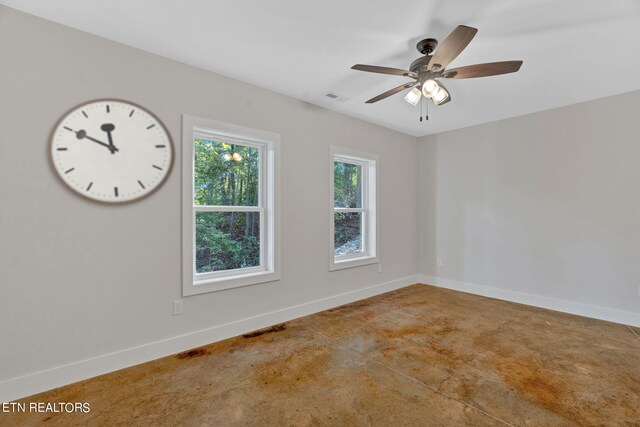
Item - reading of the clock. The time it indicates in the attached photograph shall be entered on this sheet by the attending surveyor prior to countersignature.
11:50
